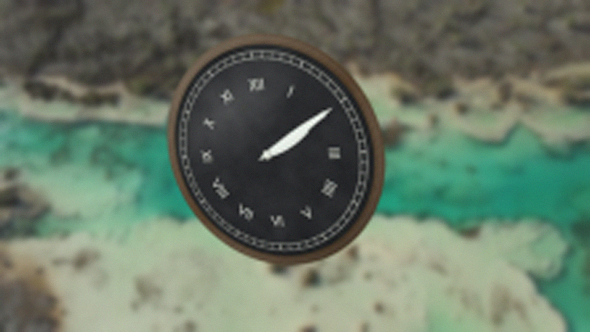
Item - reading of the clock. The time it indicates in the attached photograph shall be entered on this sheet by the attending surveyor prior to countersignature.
2:10
